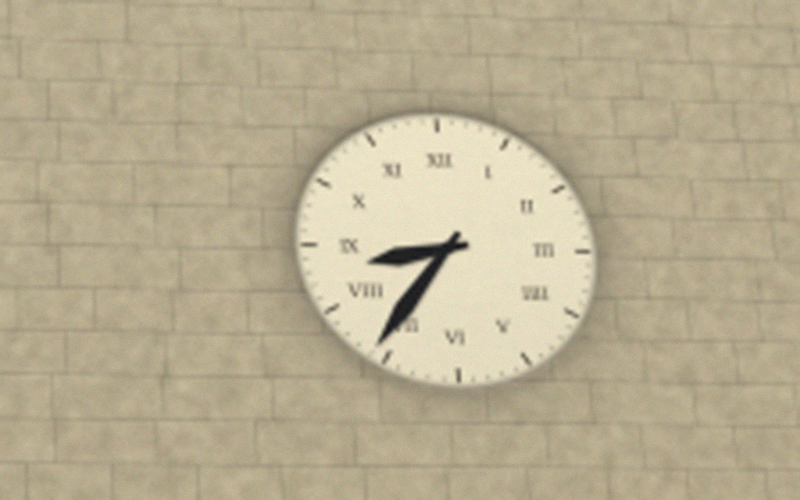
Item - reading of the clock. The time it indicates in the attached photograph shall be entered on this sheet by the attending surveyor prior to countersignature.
8:36
